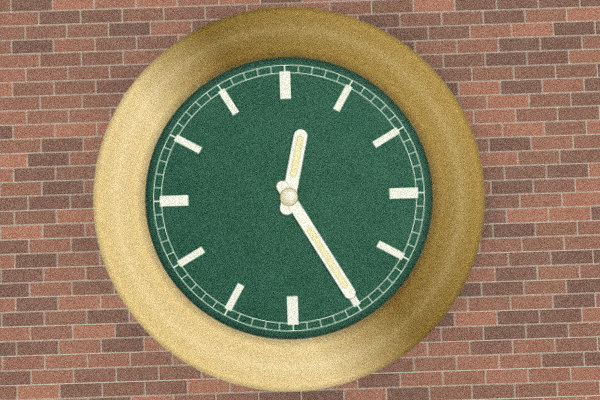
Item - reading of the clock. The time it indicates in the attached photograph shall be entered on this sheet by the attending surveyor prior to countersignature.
12:25
